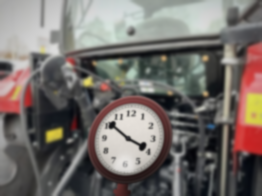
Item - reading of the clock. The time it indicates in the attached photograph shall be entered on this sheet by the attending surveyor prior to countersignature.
3:51
